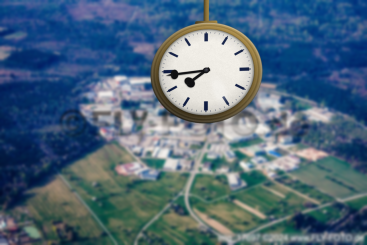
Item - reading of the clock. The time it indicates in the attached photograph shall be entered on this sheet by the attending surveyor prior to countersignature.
7:44
